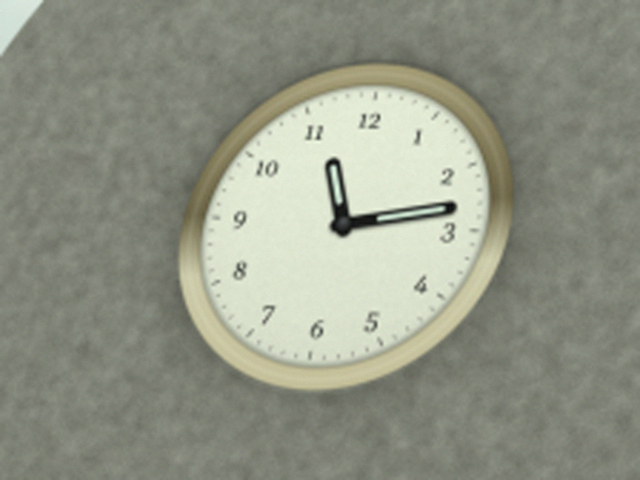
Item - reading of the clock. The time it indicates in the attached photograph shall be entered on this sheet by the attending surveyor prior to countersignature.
11:13
